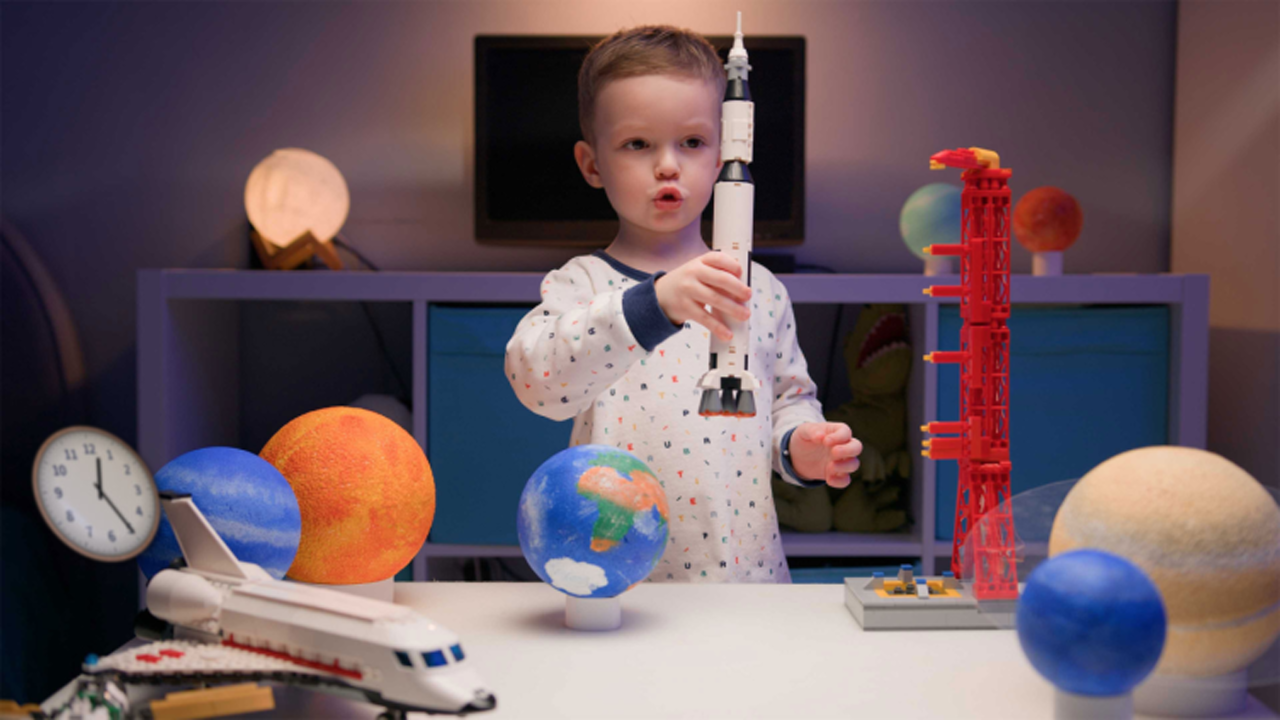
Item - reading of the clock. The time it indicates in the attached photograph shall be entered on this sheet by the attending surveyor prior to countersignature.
12:25
